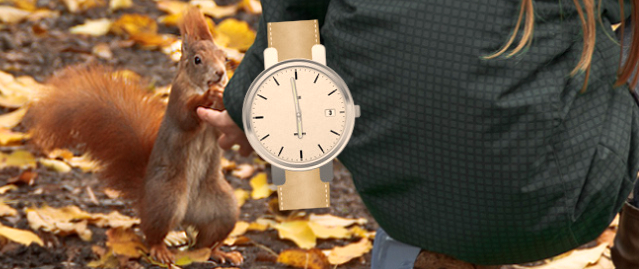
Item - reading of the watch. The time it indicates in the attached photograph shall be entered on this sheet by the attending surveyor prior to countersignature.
5:59
